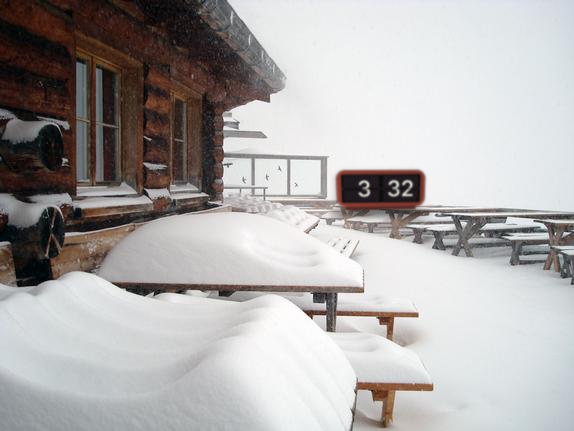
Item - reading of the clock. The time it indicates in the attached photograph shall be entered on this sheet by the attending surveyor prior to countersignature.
3:32
